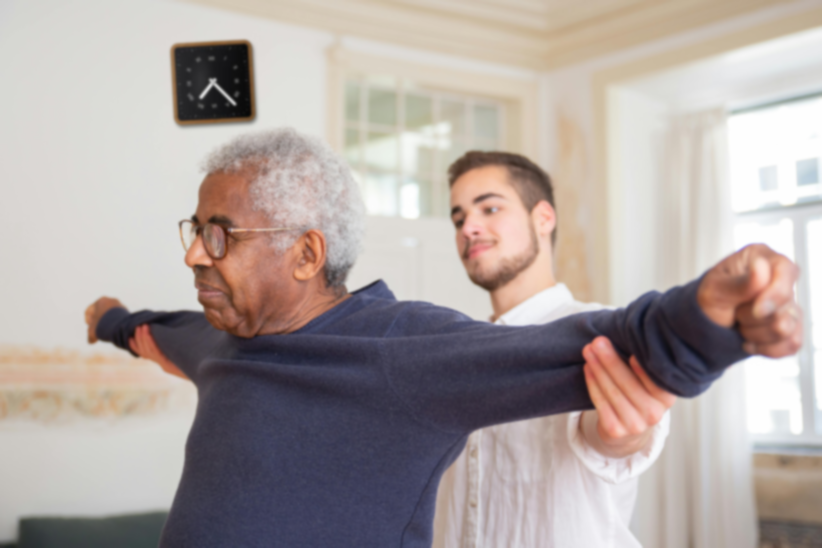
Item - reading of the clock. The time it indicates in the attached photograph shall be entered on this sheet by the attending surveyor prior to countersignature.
7:23
